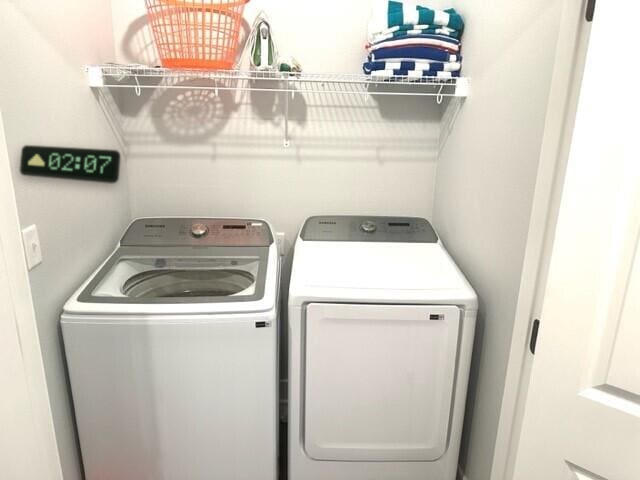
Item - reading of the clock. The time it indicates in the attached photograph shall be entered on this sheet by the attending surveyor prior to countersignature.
2:07
